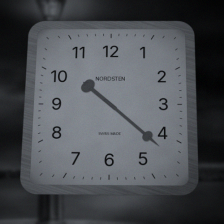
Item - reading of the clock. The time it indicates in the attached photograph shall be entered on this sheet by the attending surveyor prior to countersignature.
10:22
